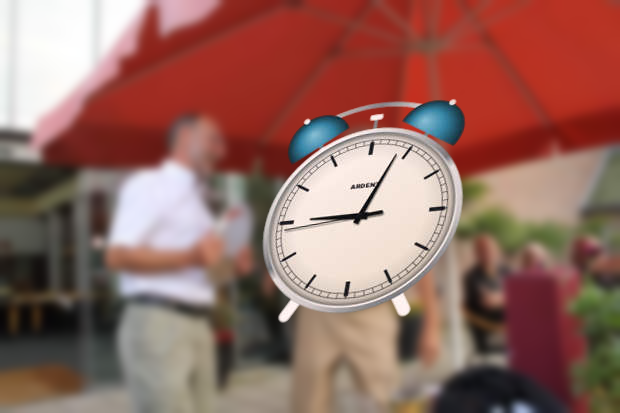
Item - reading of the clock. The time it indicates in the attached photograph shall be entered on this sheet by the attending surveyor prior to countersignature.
9:03:44
